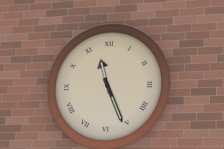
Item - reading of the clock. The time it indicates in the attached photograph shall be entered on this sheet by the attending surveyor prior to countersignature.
11:26
